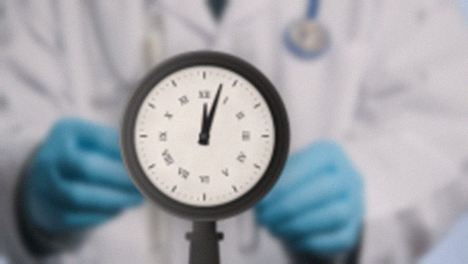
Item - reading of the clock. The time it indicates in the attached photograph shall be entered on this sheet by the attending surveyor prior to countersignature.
12:03
